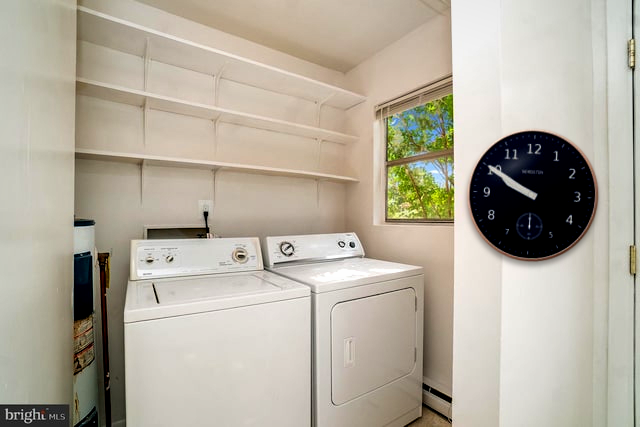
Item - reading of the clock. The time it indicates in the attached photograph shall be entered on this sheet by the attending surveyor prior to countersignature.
9:50
